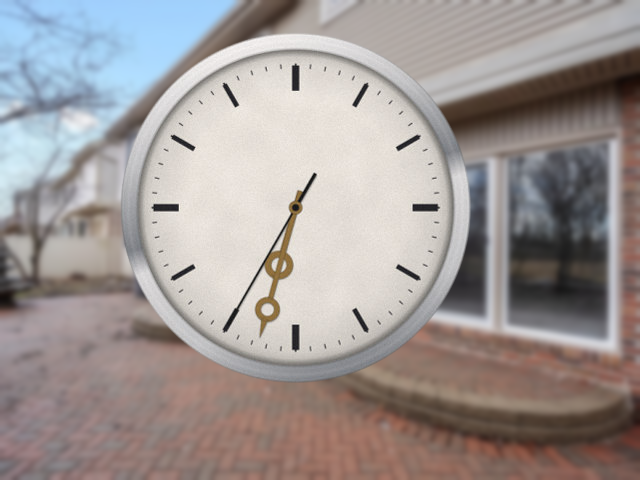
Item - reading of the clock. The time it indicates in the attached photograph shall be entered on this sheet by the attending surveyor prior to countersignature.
6:32:35
